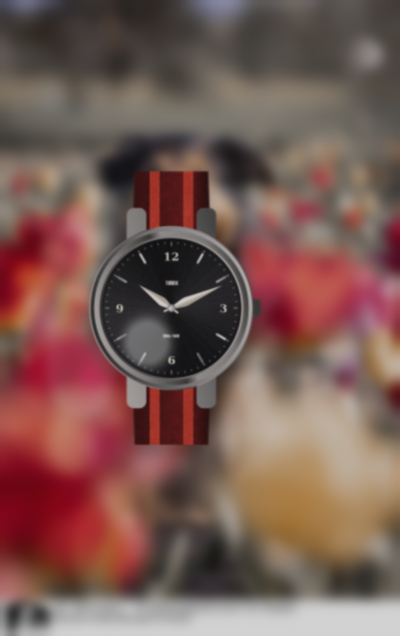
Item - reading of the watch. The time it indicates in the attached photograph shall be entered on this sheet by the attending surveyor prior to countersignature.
10:11
